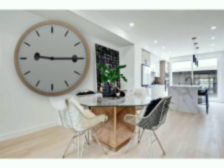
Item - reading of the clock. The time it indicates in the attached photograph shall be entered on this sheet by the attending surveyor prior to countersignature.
9:15
